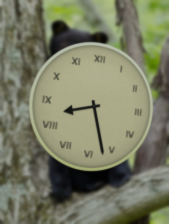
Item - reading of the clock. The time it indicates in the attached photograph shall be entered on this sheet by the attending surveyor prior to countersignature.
8:27
